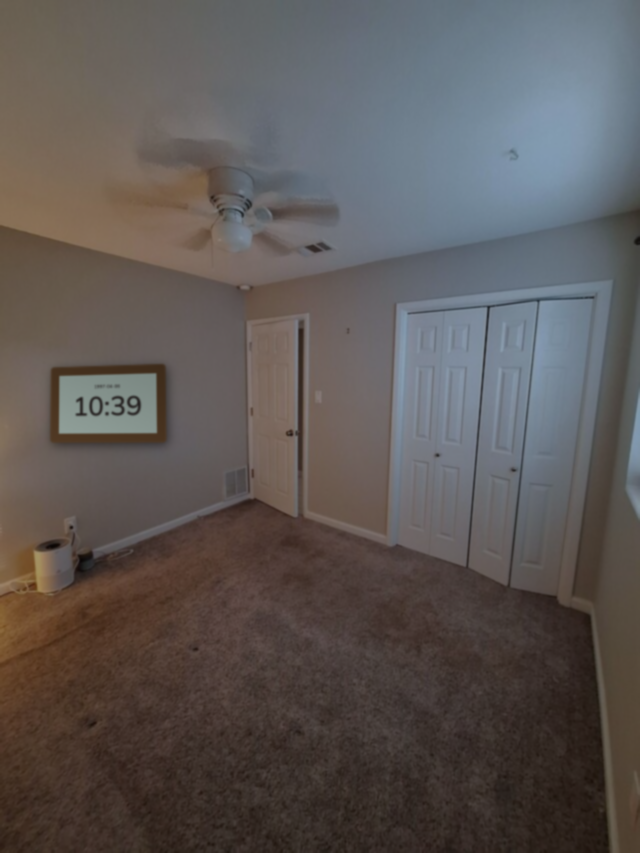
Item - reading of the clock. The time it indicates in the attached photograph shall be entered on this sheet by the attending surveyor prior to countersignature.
10:39
